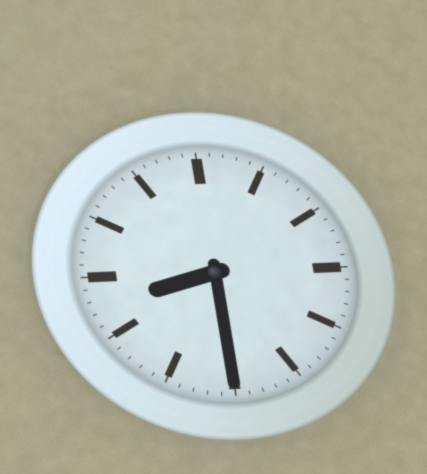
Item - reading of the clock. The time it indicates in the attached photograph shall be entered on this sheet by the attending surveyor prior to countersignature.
8:30
